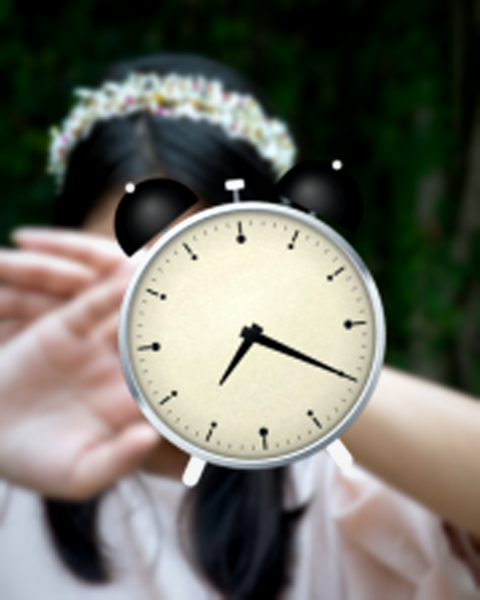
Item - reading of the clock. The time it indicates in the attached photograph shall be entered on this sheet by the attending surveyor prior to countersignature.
7:20
